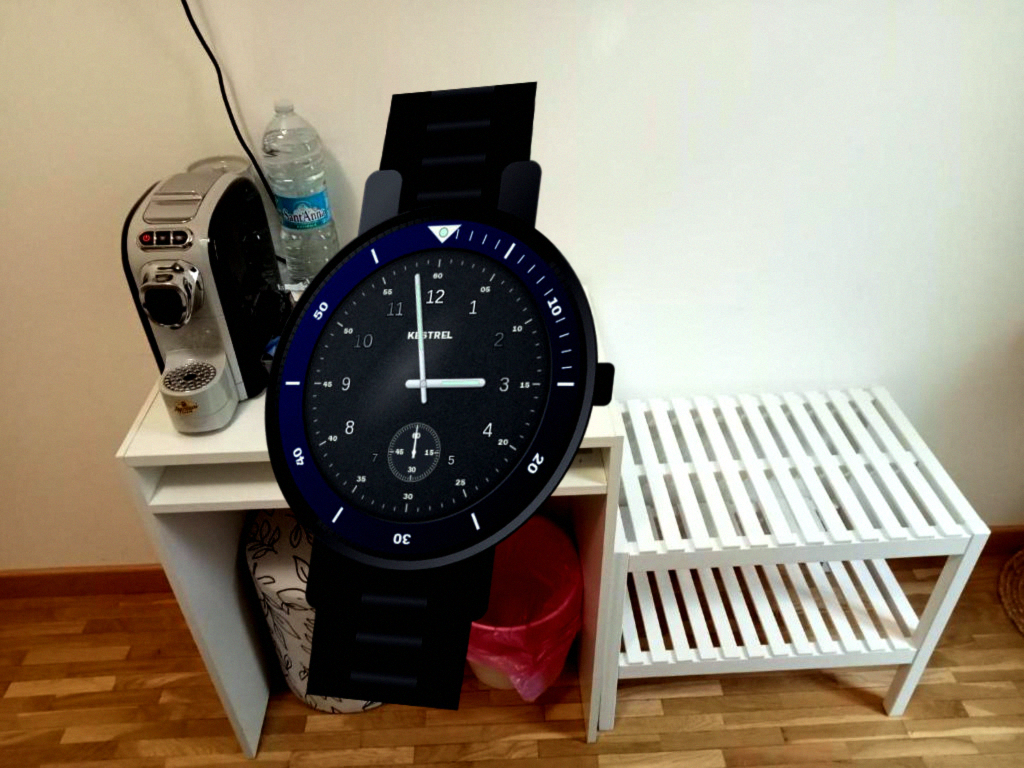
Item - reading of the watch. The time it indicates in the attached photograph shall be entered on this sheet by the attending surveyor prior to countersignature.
2:58
